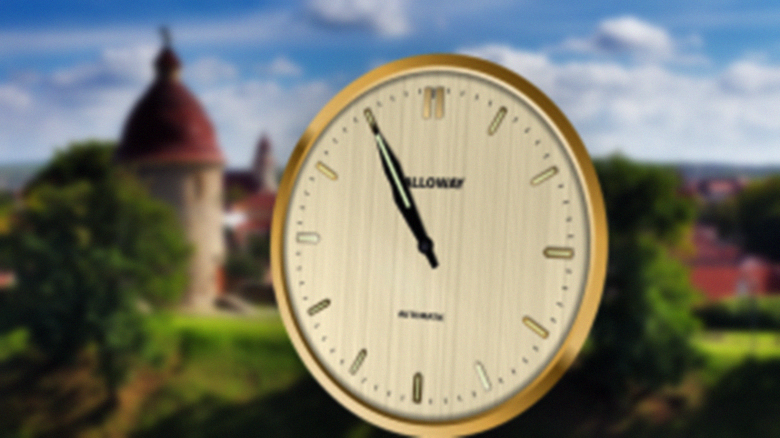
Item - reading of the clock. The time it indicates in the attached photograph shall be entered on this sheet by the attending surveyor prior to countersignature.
10:55
